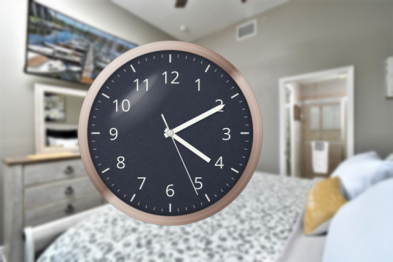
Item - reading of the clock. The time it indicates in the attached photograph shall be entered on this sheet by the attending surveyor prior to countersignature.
4:10:26
